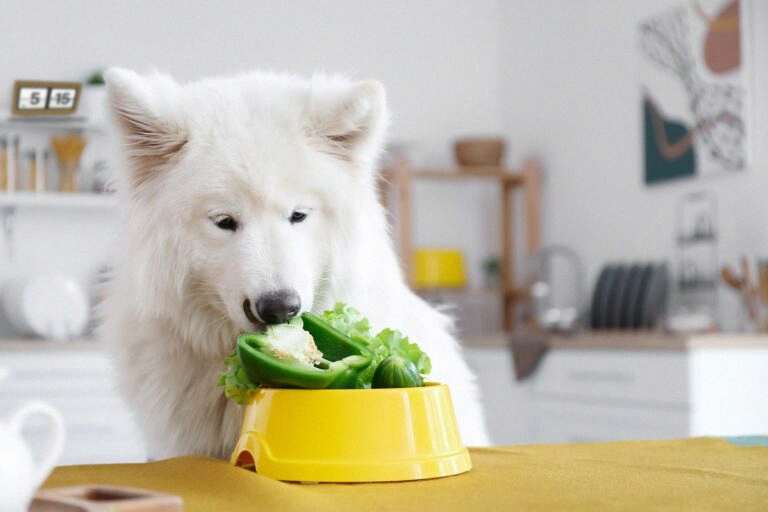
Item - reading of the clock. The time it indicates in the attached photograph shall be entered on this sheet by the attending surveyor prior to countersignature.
5:15
